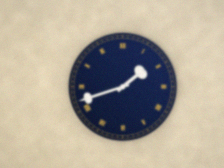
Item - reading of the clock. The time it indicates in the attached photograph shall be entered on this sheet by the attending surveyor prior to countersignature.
1:42
